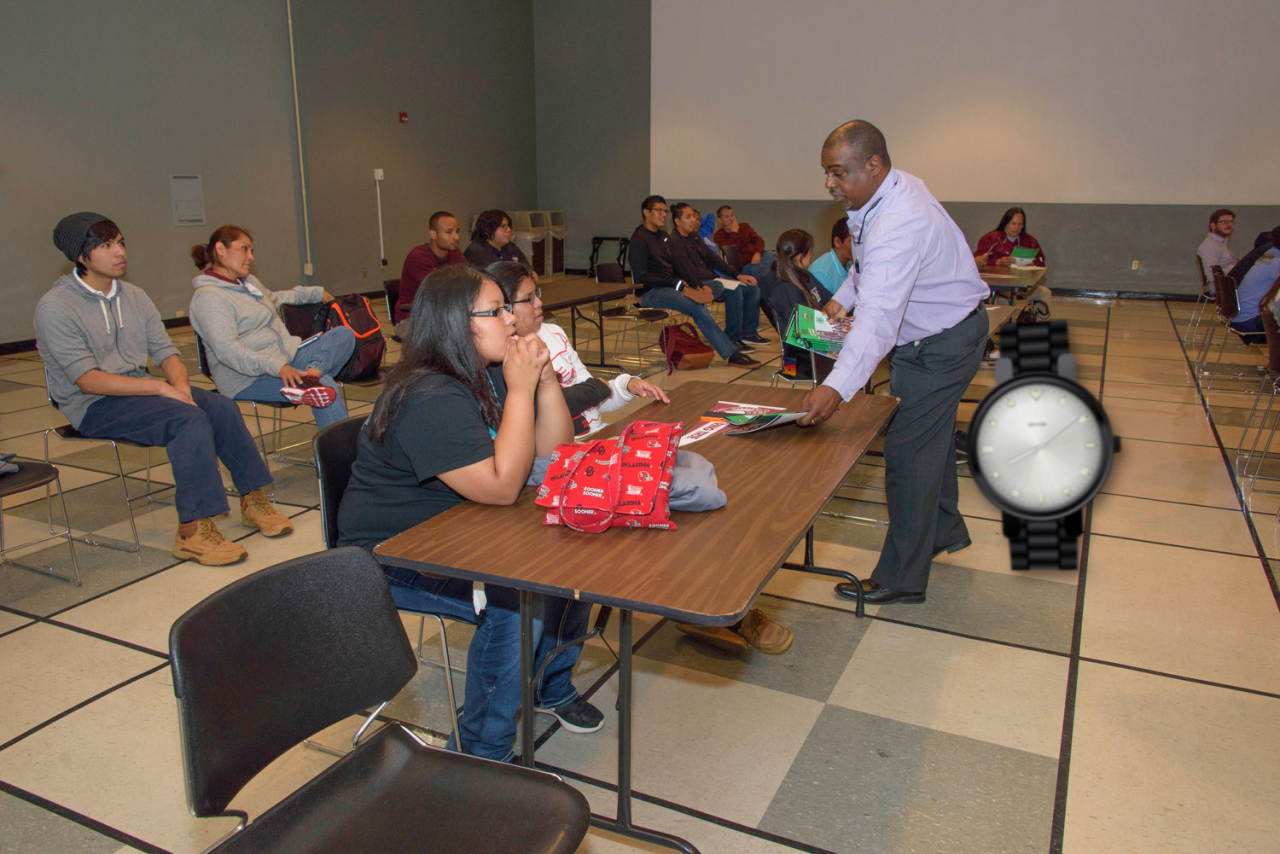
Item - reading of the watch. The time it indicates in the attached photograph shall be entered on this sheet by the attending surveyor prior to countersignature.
8:09
